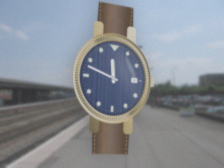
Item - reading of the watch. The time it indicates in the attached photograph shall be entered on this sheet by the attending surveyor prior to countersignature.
11:48
